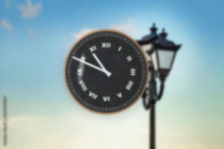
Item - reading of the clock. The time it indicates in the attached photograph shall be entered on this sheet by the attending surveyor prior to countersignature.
10:49
